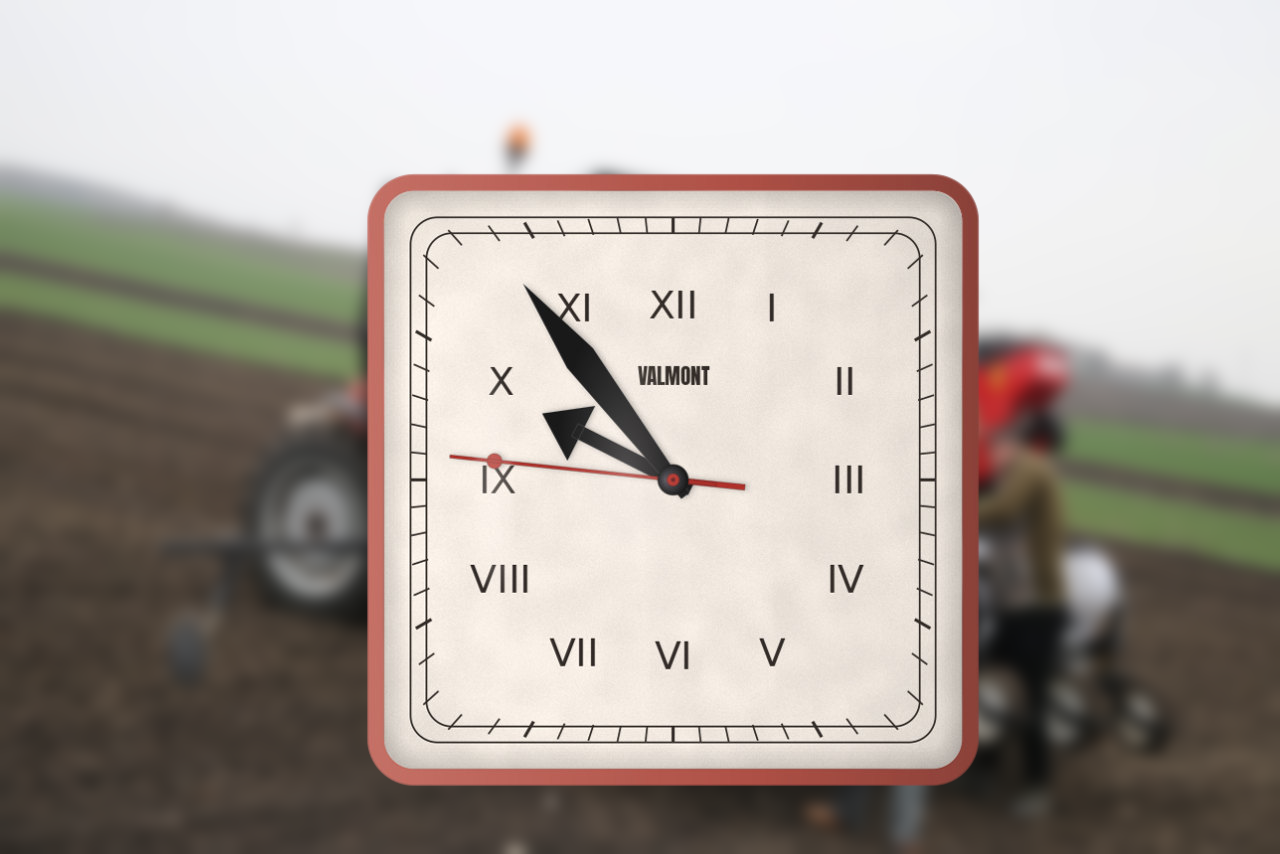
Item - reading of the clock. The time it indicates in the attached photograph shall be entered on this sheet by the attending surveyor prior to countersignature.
9:53:46
